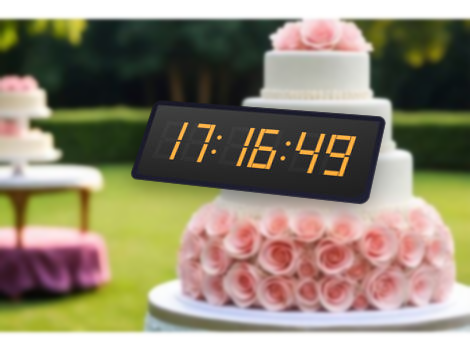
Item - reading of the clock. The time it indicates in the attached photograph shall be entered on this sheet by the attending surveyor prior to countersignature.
17:16:49
